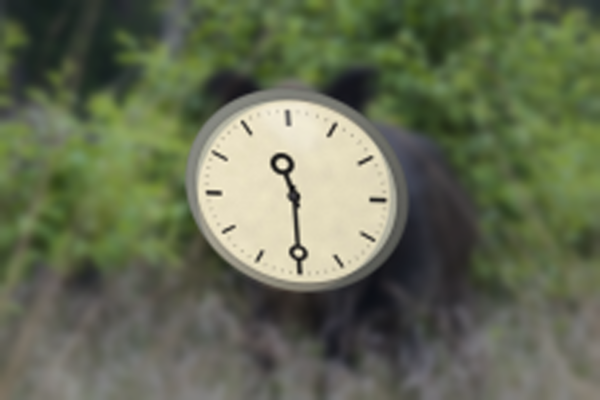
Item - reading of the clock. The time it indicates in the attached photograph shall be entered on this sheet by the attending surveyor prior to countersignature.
11:30
